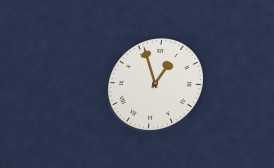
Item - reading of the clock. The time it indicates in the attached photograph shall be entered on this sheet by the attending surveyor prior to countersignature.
12:56
